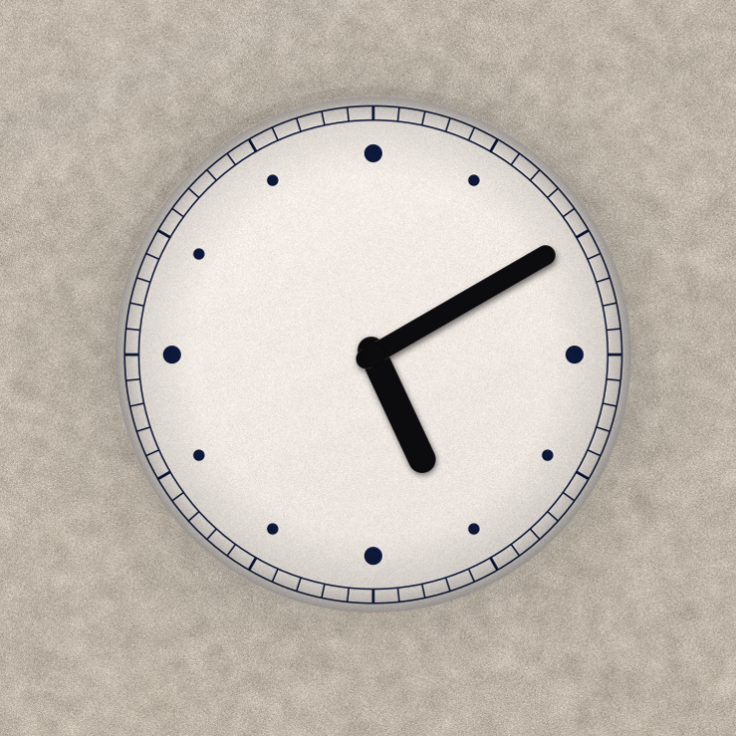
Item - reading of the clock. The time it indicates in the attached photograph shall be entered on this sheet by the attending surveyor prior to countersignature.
5:10
